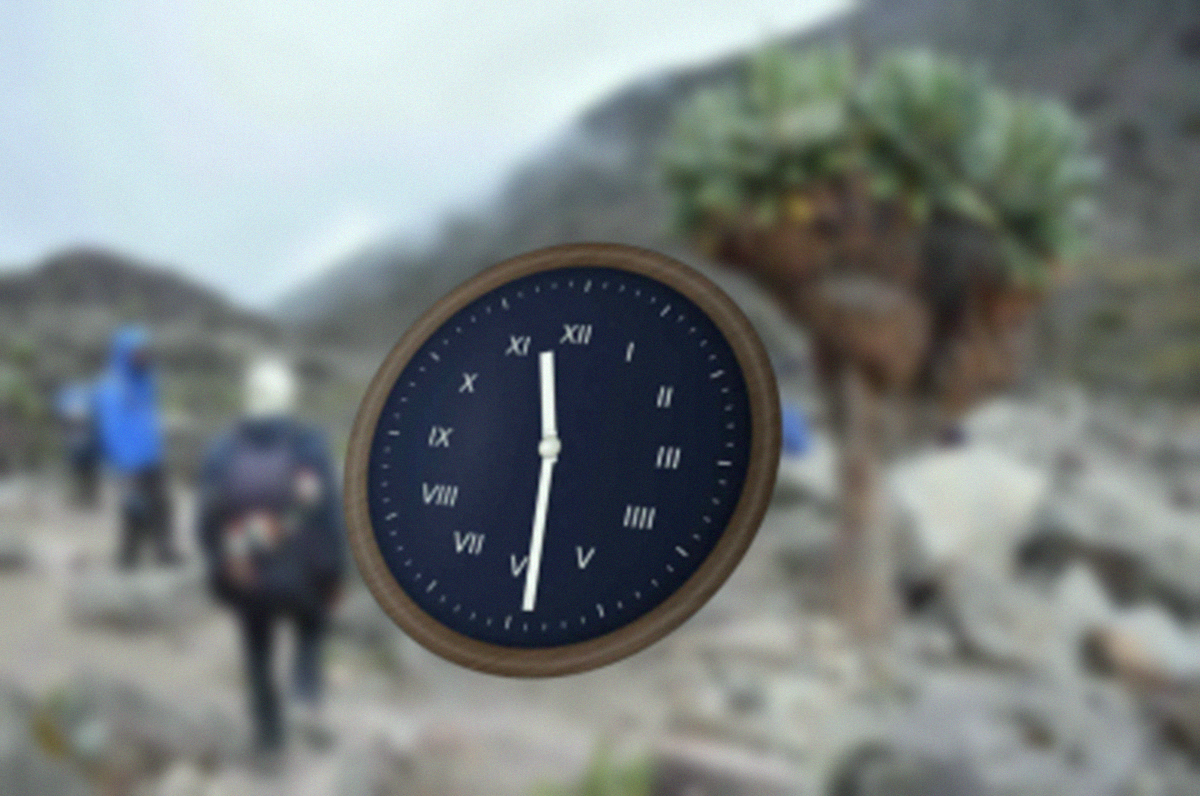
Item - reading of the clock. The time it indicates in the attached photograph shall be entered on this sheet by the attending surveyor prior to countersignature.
11:29
